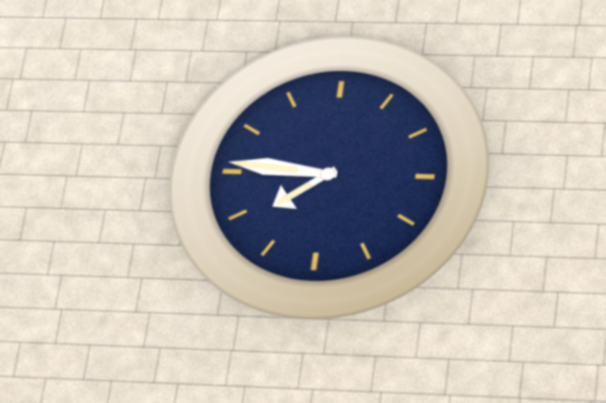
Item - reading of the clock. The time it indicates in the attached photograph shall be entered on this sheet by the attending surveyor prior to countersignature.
7:46
